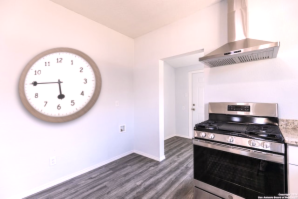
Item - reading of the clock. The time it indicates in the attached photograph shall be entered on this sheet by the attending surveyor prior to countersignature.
5:45
